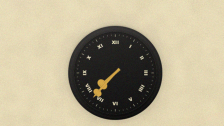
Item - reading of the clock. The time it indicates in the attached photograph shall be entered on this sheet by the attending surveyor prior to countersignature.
7:37
